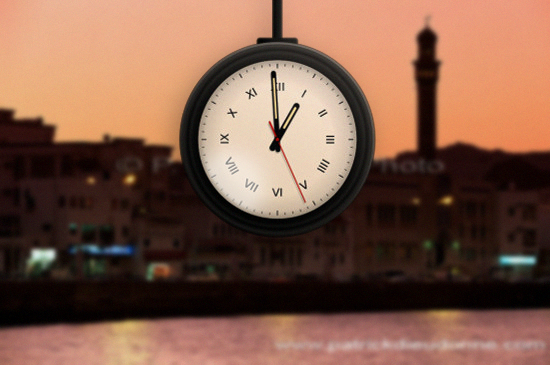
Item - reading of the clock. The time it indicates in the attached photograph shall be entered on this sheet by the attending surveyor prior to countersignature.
12:59:26
